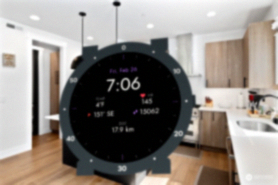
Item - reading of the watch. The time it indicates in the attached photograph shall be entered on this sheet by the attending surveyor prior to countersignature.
7:06
